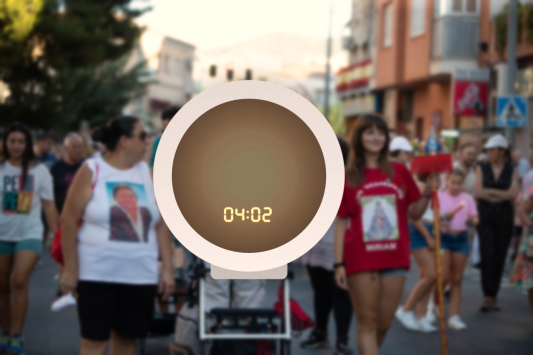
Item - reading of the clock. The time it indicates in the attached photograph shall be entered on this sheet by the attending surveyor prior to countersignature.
4:02
